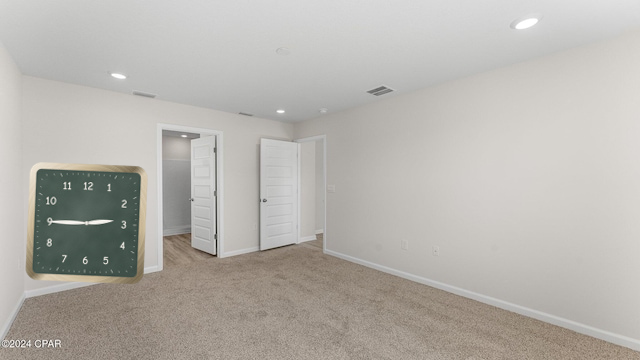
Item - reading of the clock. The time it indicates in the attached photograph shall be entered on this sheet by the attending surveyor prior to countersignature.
2:45
